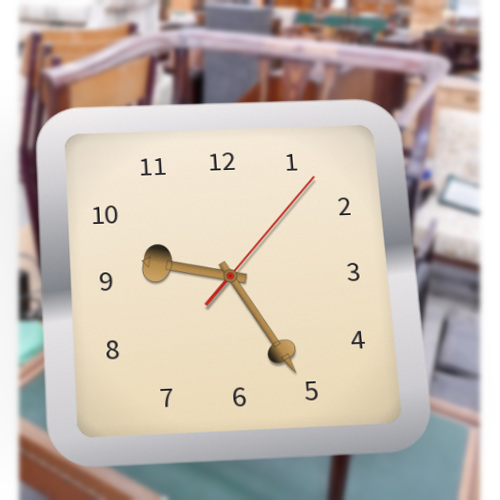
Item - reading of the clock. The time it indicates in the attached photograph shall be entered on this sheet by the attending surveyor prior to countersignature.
9:25:07
